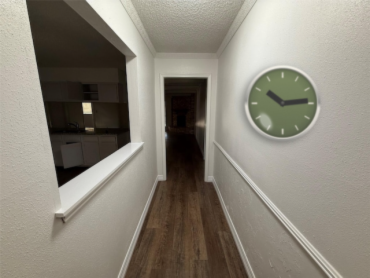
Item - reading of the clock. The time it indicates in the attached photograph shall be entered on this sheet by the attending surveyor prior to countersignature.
10:14
